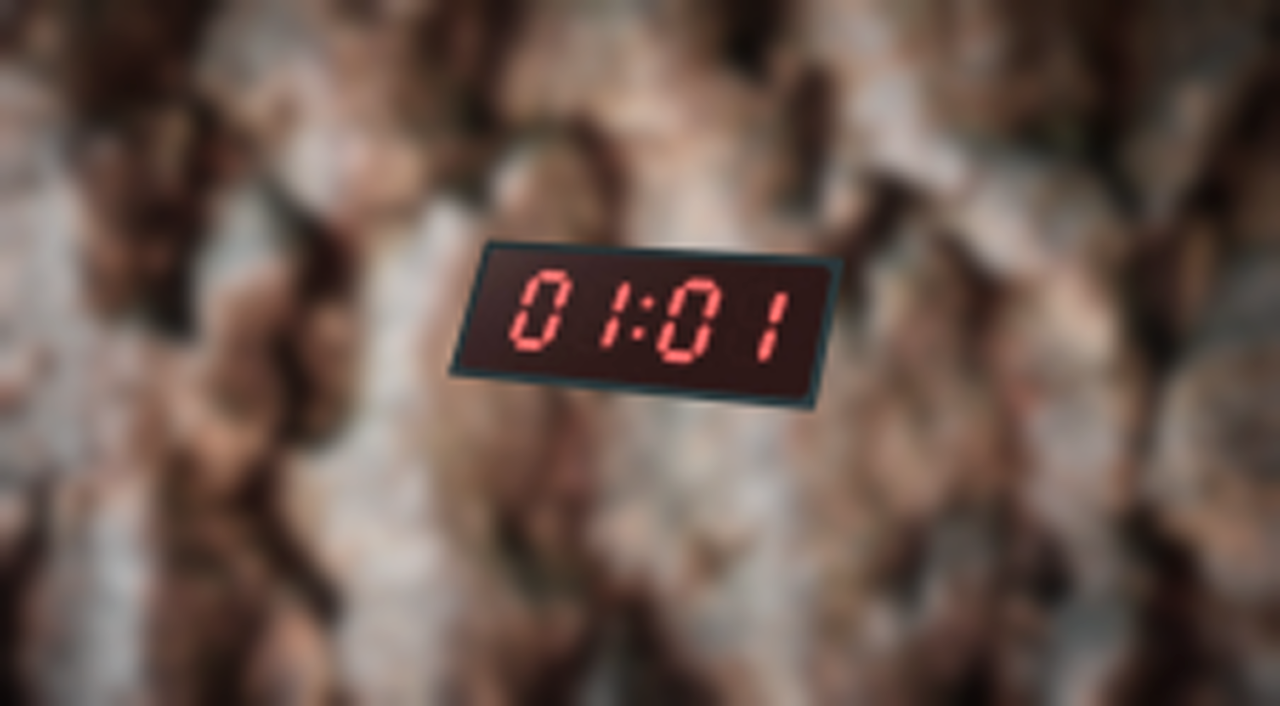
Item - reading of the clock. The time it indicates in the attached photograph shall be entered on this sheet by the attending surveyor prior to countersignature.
1:01
